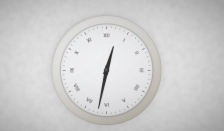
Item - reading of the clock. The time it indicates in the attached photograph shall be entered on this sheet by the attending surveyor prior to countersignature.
12:32
